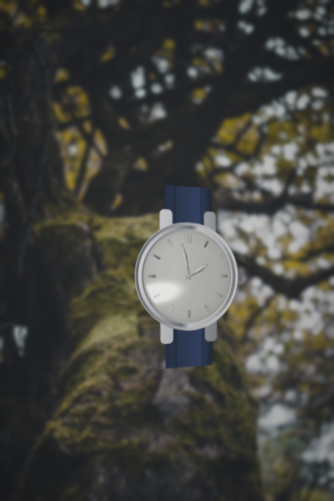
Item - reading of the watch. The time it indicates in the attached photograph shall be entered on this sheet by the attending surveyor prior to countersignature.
1:58
